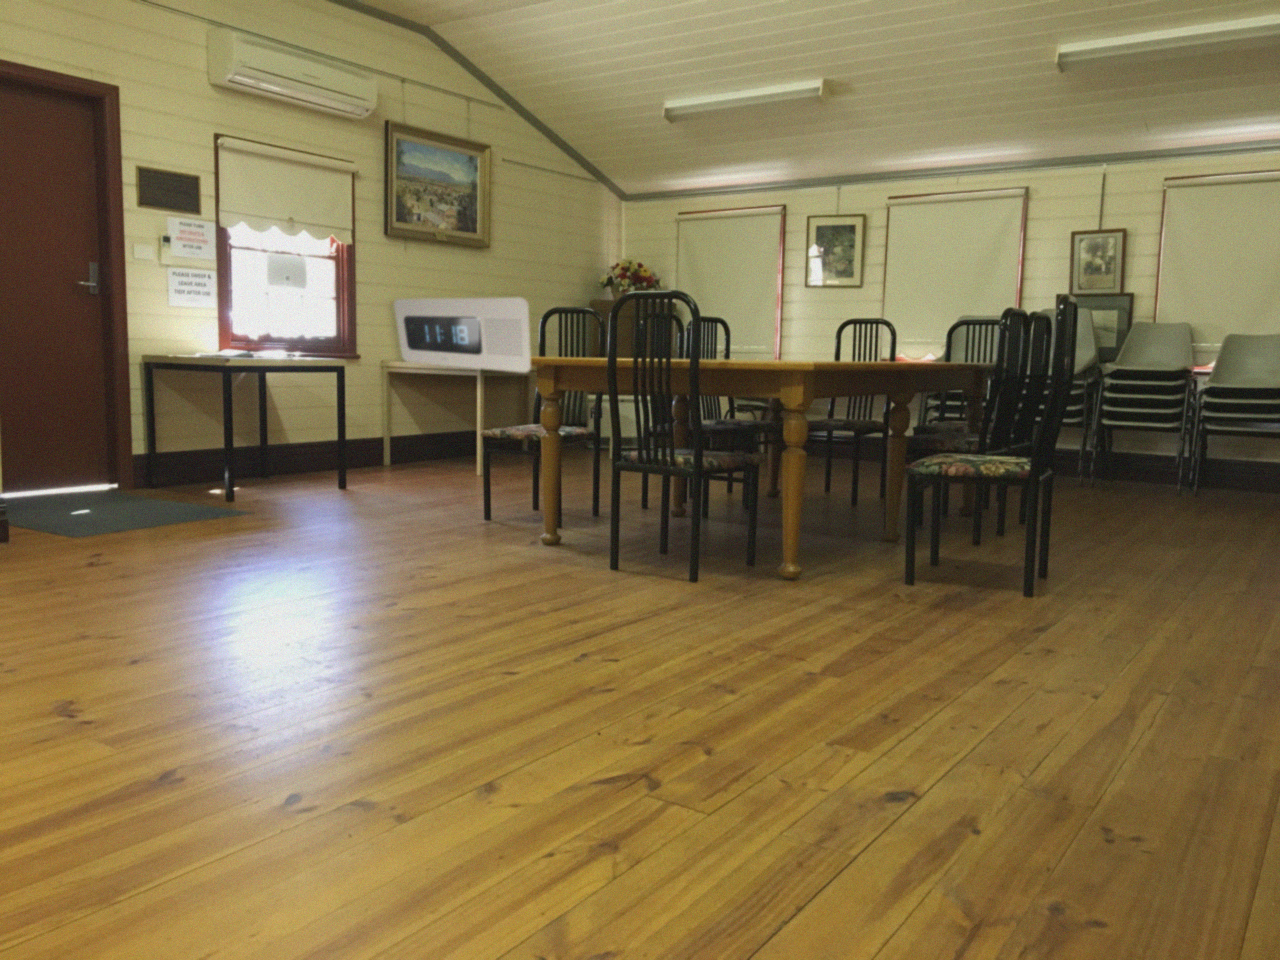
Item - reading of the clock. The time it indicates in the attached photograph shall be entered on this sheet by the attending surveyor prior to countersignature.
11:18
